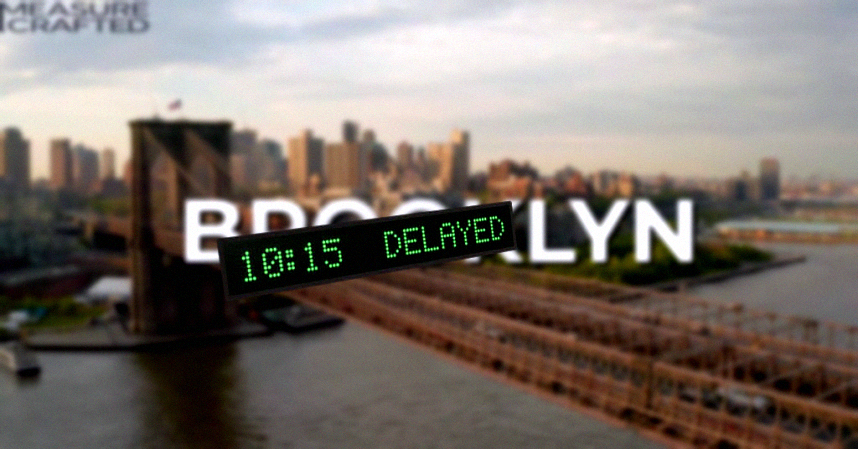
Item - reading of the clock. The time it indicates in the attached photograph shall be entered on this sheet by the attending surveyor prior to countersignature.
10:15
